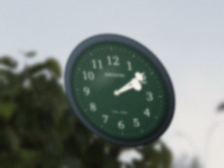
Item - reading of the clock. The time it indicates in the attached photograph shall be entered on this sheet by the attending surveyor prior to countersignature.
2:09
